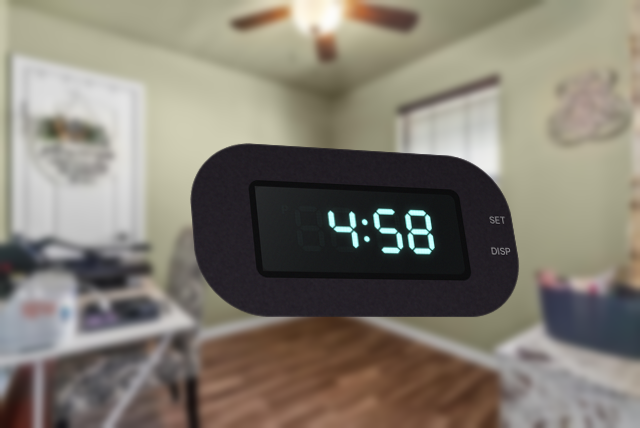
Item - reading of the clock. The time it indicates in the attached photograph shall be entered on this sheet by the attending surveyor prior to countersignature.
4:58
